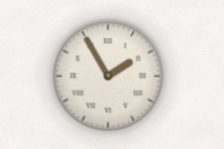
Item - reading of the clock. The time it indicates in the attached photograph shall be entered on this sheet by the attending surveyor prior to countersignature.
1:55
